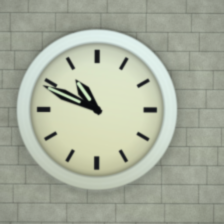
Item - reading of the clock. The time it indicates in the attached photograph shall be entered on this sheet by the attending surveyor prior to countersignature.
10:49
